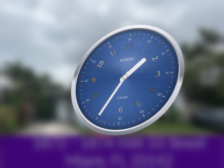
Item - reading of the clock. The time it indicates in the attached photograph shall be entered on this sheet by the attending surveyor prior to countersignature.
1:35
